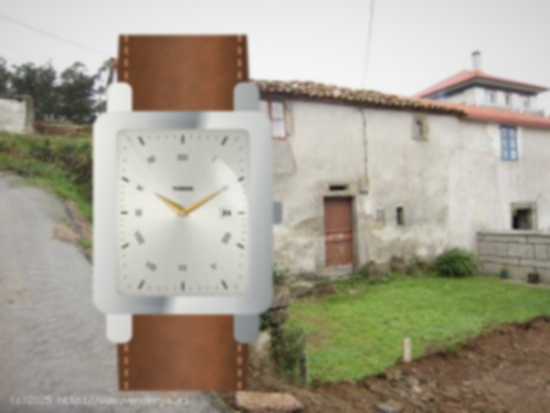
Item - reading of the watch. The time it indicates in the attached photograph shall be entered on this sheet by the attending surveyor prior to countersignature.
10:10
